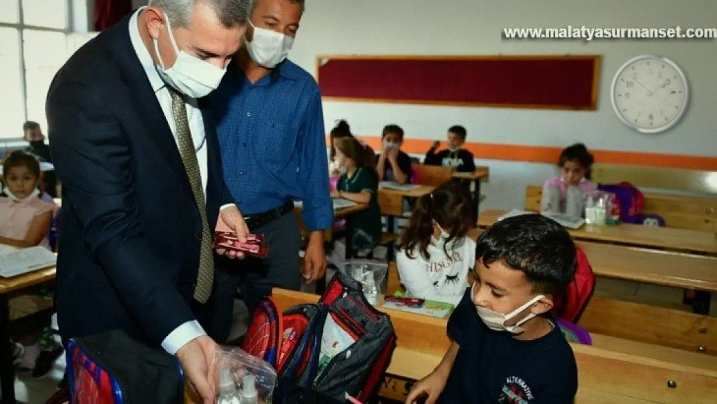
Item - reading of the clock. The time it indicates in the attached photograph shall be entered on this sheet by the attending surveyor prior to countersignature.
1:52
